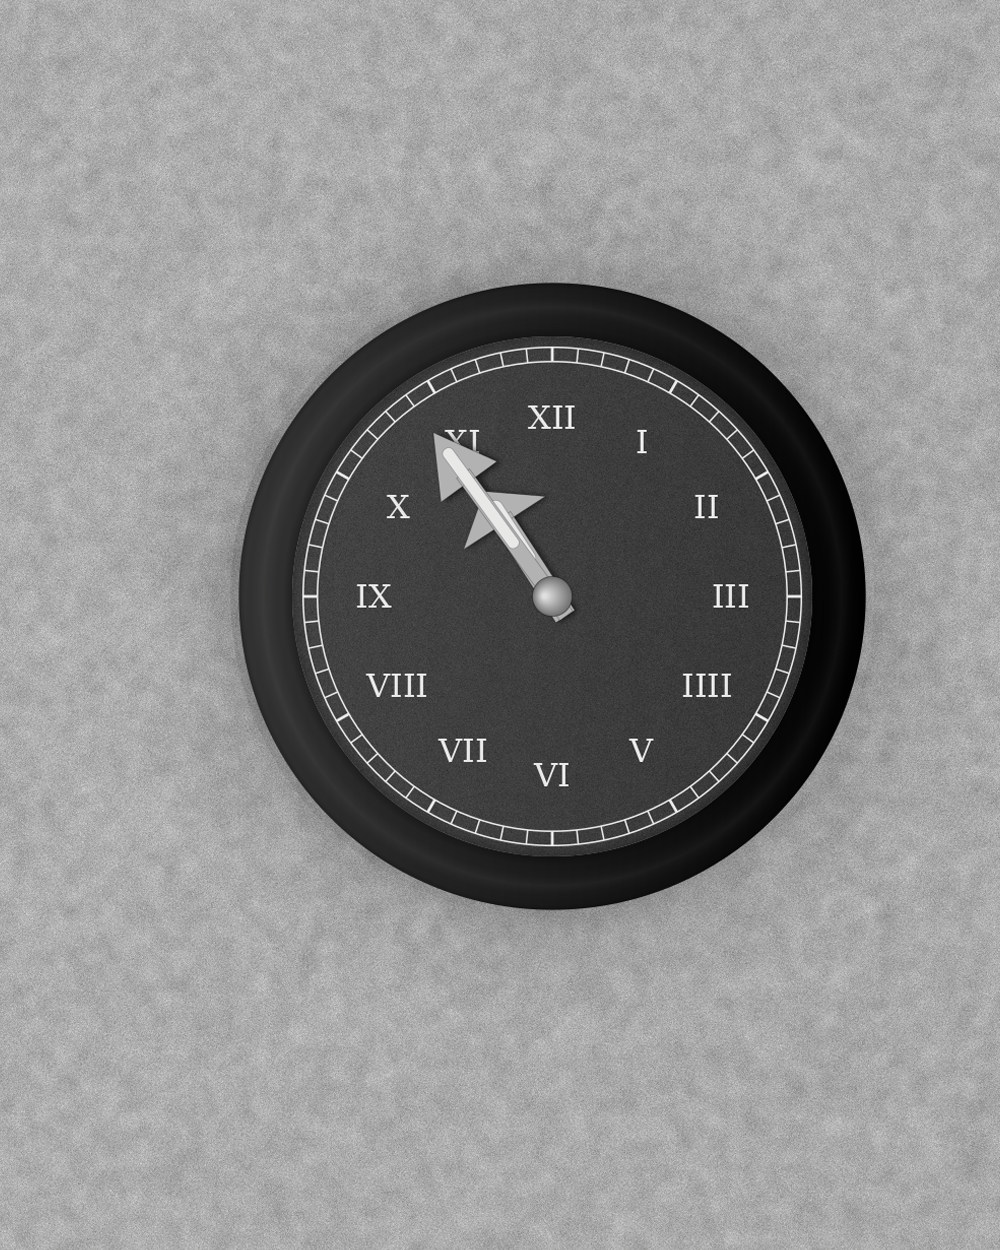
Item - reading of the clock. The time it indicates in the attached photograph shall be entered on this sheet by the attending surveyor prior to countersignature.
10:54
